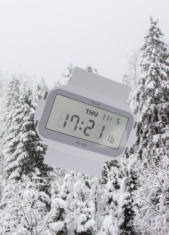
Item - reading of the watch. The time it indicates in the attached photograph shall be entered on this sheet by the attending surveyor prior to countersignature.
17:21:16
